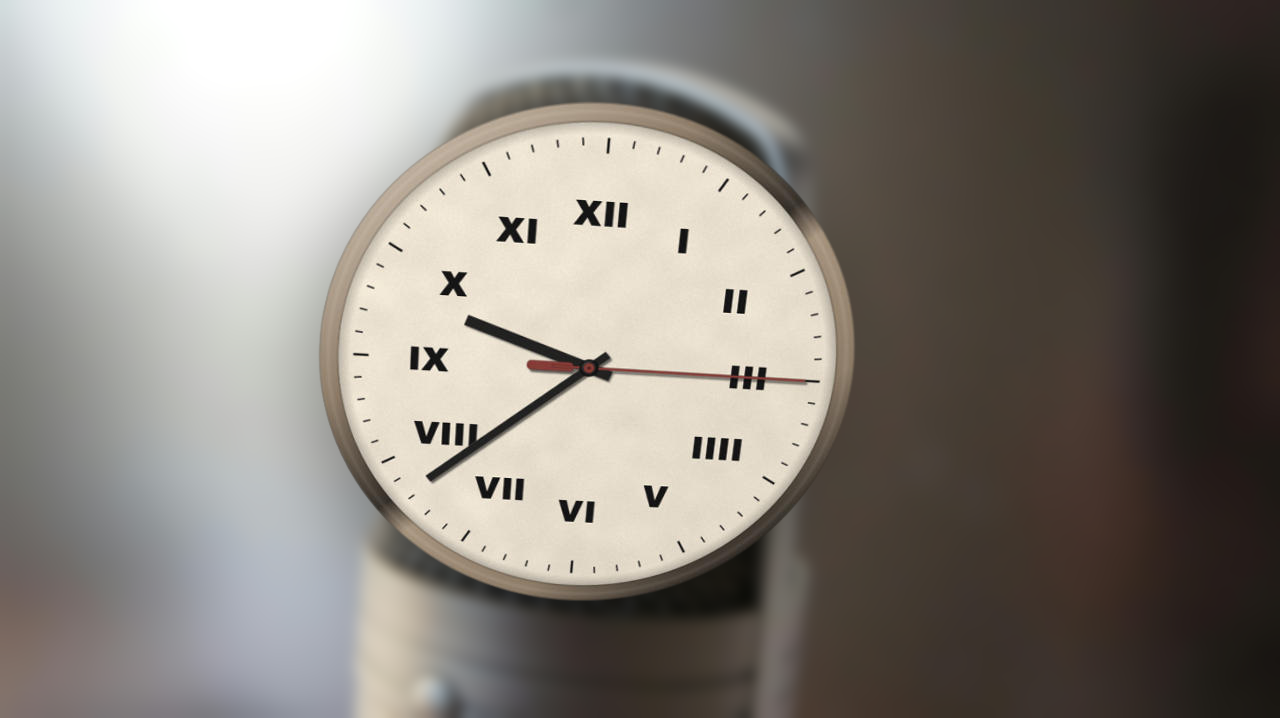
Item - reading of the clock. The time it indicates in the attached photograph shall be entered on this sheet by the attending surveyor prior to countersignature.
9:38:15
